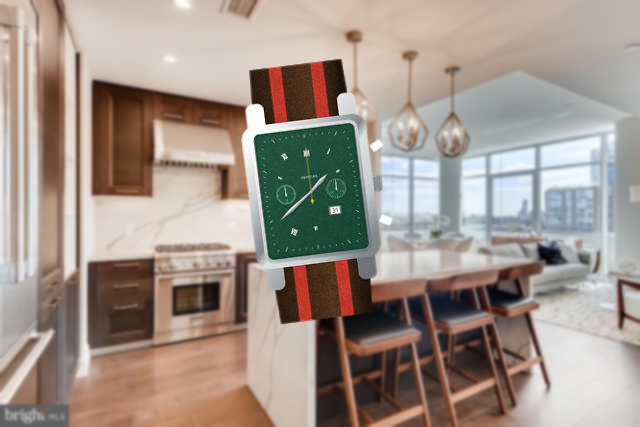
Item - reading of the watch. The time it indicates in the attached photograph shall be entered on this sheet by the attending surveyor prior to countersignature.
1:39
